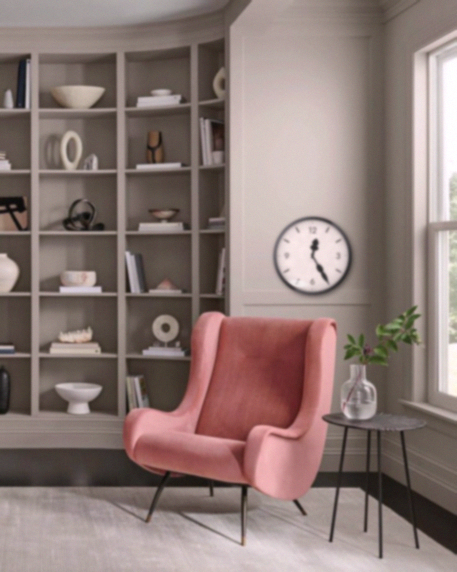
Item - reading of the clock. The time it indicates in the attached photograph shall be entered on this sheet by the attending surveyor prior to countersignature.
12:25
